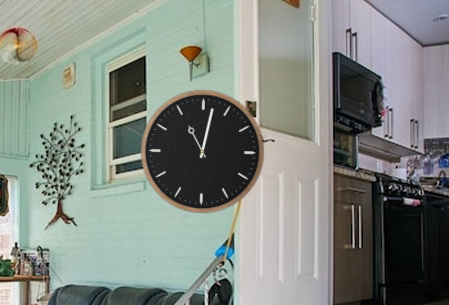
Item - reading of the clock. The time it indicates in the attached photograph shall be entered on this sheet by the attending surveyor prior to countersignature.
11:02
